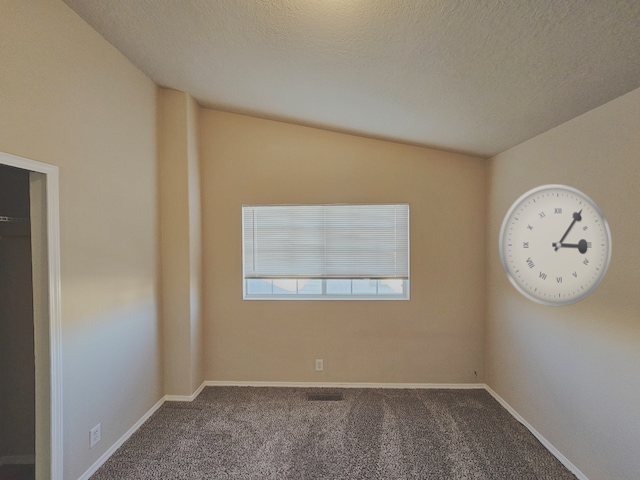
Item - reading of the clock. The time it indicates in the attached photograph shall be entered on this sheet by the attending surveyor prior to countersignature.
3:06
